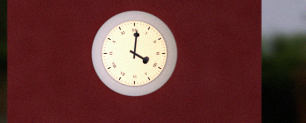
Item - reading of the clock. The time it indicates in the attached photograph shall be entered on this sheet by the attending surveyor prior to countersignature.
4:01
